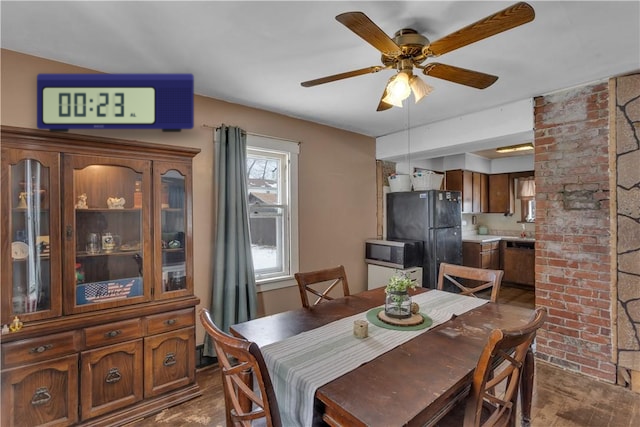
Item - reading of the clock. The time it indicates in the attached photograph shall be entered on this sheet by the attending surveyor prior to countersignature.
0:23
